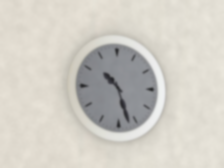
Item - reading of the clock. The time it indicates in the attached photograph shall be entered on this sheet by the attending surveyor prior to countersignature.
10:27
